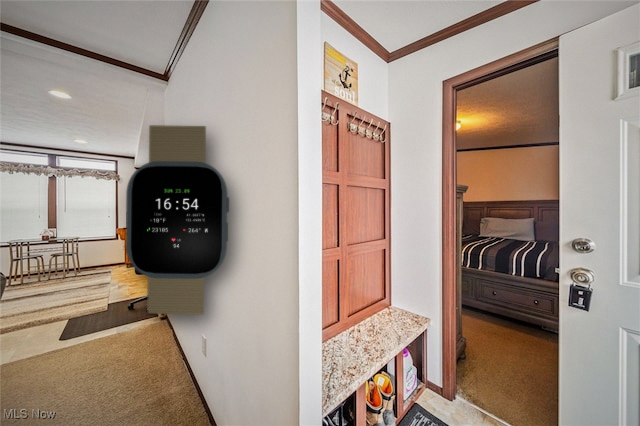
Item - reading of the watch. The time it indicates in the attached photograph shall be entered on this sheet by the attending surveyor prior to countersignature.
16:54
